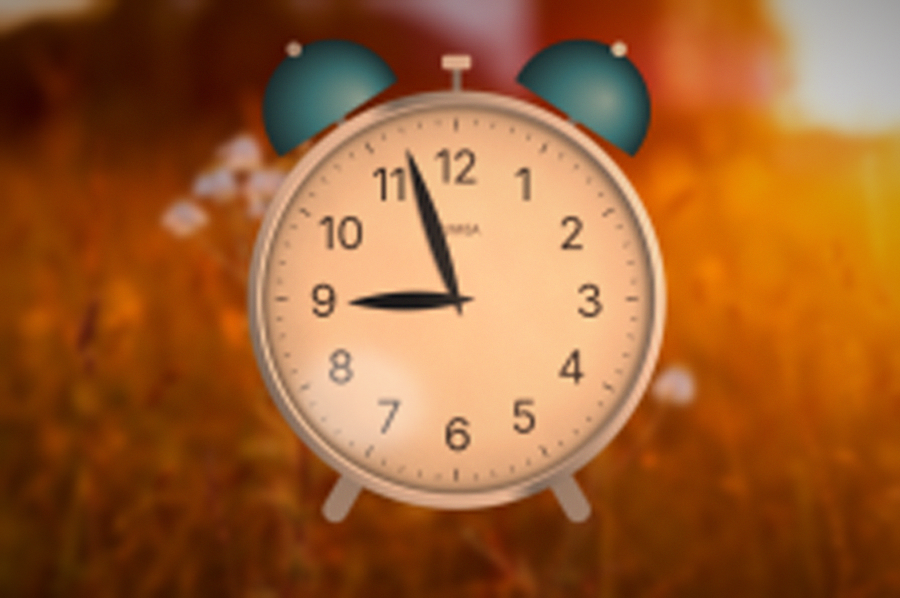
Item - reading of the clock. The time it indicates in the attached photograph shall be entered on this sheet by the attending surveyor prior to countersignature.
8:57
